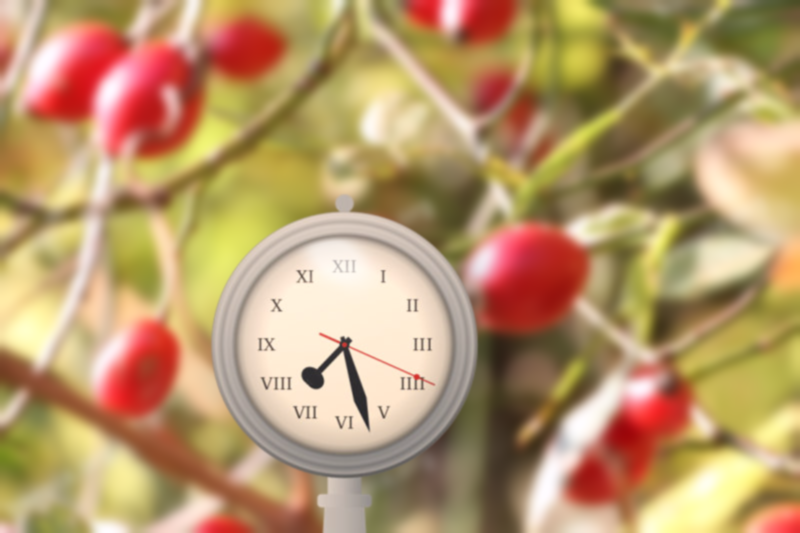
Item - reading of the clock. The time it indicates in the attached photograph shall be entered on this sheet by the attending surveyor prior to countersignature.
7:27:19
